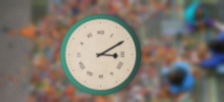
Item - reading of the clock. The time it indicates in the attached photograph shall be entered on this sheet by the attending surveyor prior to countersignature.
3:10
